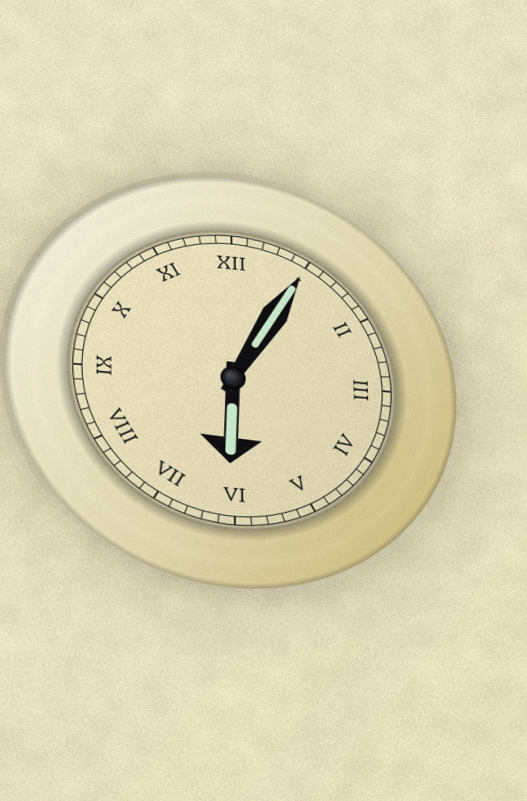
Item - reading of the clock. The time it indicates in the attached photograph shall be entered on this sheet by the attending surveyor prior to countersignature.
6:05
